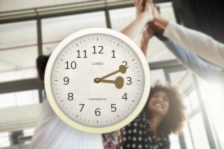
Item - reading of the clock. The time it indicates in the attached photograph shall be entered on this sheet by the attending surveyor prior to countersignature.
3:11
